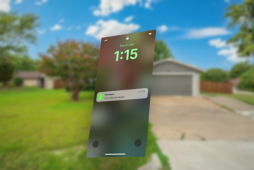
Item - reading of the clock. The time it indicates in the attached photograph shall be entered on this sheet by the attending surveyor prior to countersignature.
1:15
